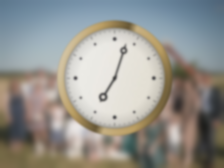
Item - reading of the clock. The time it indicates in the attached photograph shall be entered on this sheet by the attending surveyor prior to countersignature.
7:03
